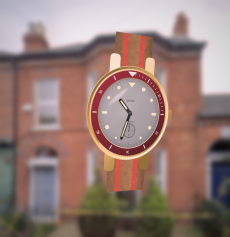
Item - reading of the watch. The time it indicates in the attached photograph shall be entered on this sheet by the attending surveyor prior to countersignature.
10:33
